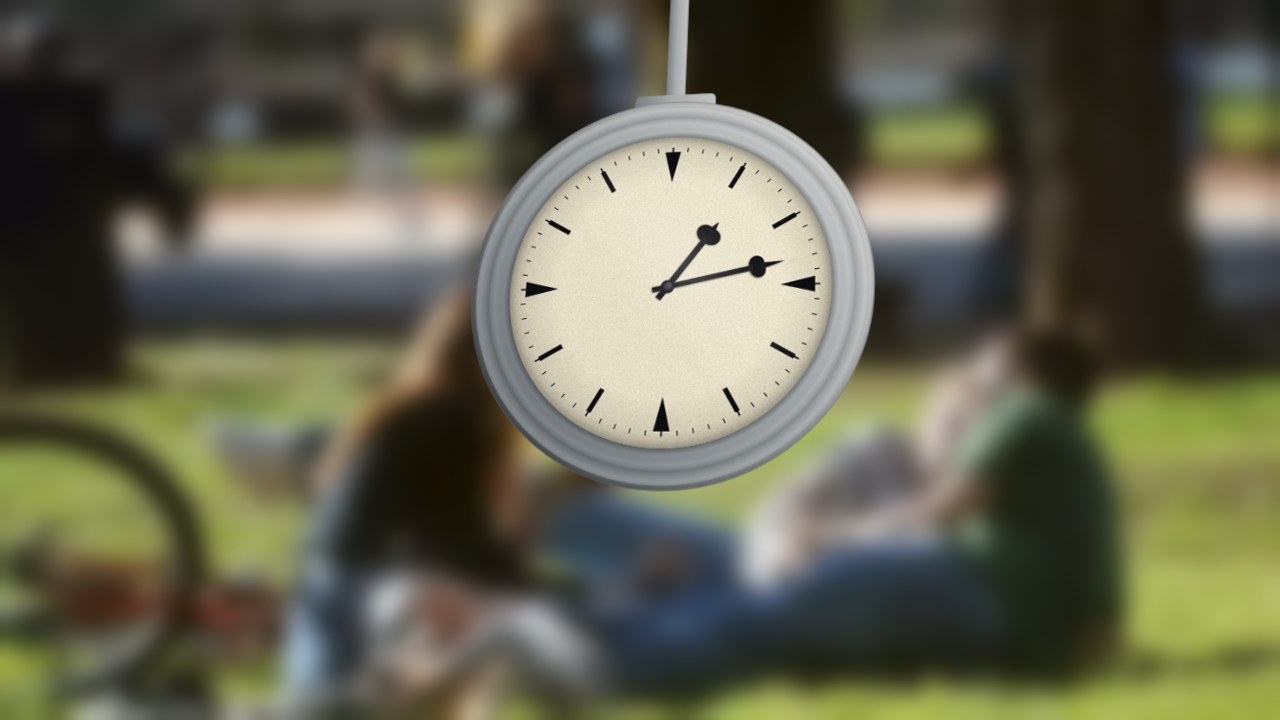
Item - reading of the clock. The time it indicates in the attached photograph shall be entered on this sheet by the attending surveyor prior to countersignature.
1:13
